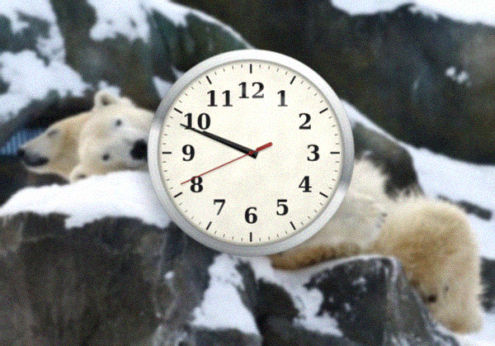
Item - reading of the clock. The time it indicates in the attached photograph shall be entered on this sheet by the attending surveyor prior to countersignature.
9:48:41
